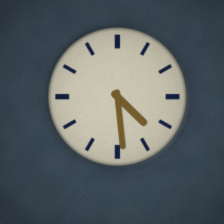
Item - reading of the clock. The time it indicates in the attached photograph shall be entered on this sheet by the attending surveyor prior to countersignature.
4:29
